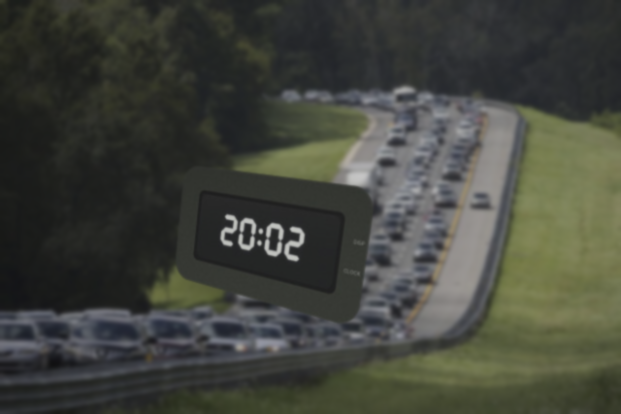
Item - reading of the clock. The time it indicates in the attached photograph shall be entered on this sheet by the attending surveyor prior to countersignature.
20:02
